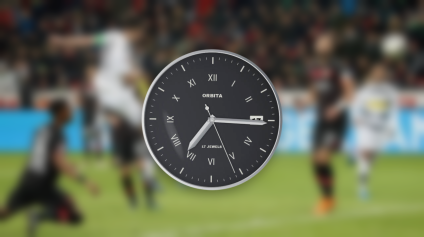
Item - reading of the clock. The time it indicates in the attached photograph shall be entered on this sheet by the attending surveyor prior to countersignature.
7:15:26
